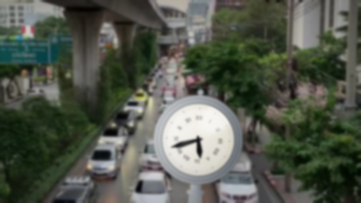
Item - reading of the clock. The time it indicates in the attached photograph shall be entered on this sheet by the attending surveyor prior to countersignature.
5:42
